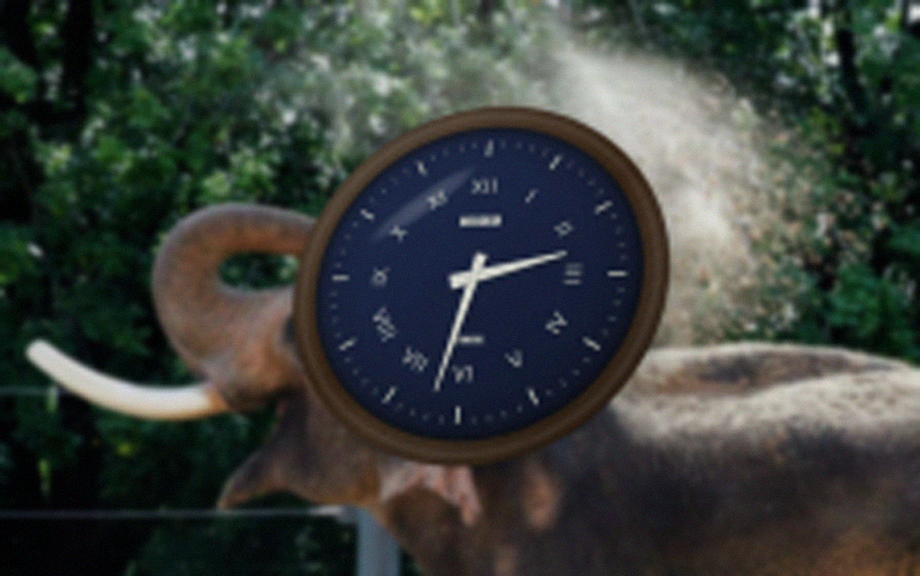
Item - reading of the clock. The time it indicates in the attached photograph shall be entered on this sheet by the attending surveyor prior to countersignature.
2:32
